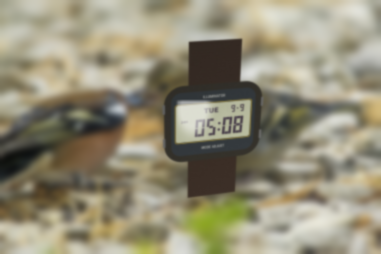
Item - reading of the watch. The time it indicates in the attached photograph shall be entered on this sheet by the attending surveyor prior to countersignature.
5:08
